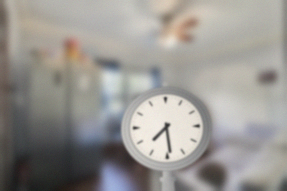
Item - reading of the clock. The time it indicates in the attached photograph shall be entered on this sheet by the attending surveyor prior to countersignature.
7:29
